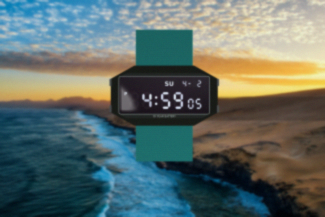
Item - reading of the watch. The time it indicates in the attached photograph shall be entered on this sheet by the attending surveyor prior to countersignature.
4:59:05
